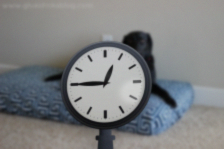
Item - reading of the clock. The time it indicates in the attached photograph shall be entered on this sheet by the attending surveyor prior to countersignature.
12:45
